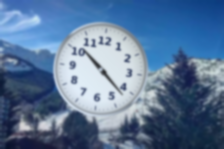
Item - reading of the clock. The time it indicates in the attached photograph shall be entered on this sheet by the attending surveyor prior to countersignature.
10:22
